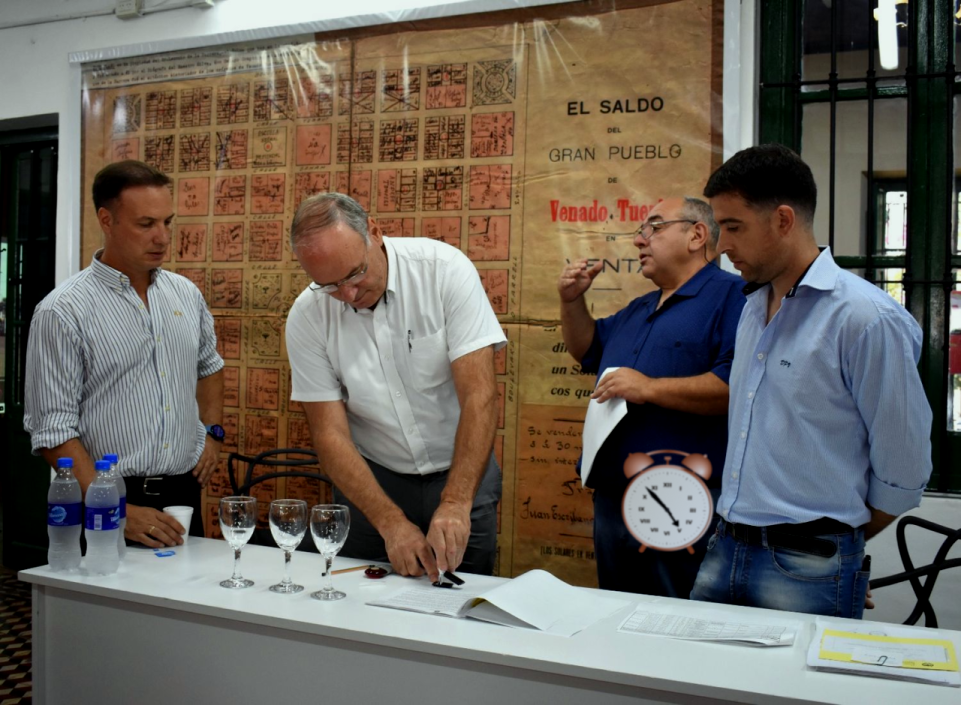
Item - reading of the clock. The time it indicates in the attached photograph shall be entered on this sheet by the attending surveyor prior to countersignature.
4:53
